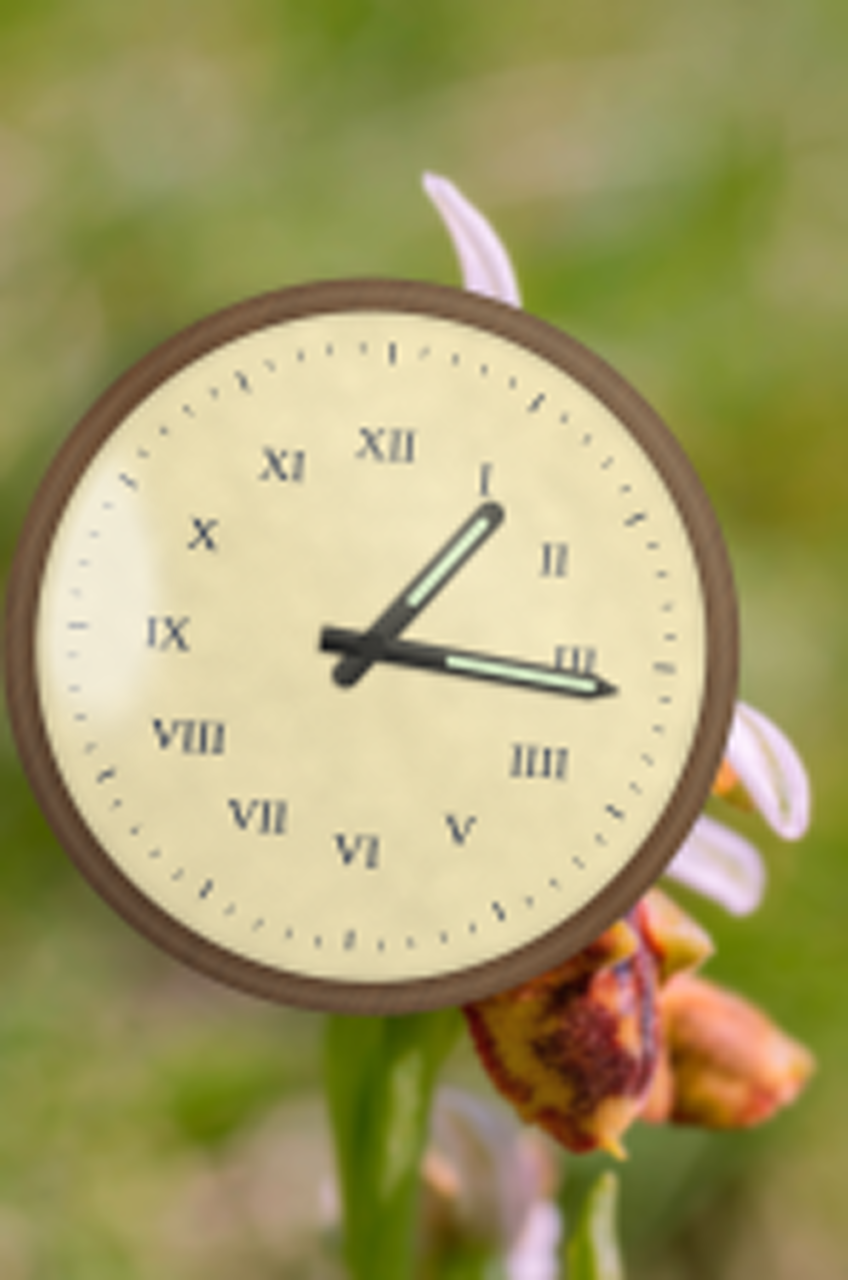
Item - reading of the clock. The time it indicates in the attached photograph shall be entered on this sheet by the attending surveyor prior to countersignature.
1:16
